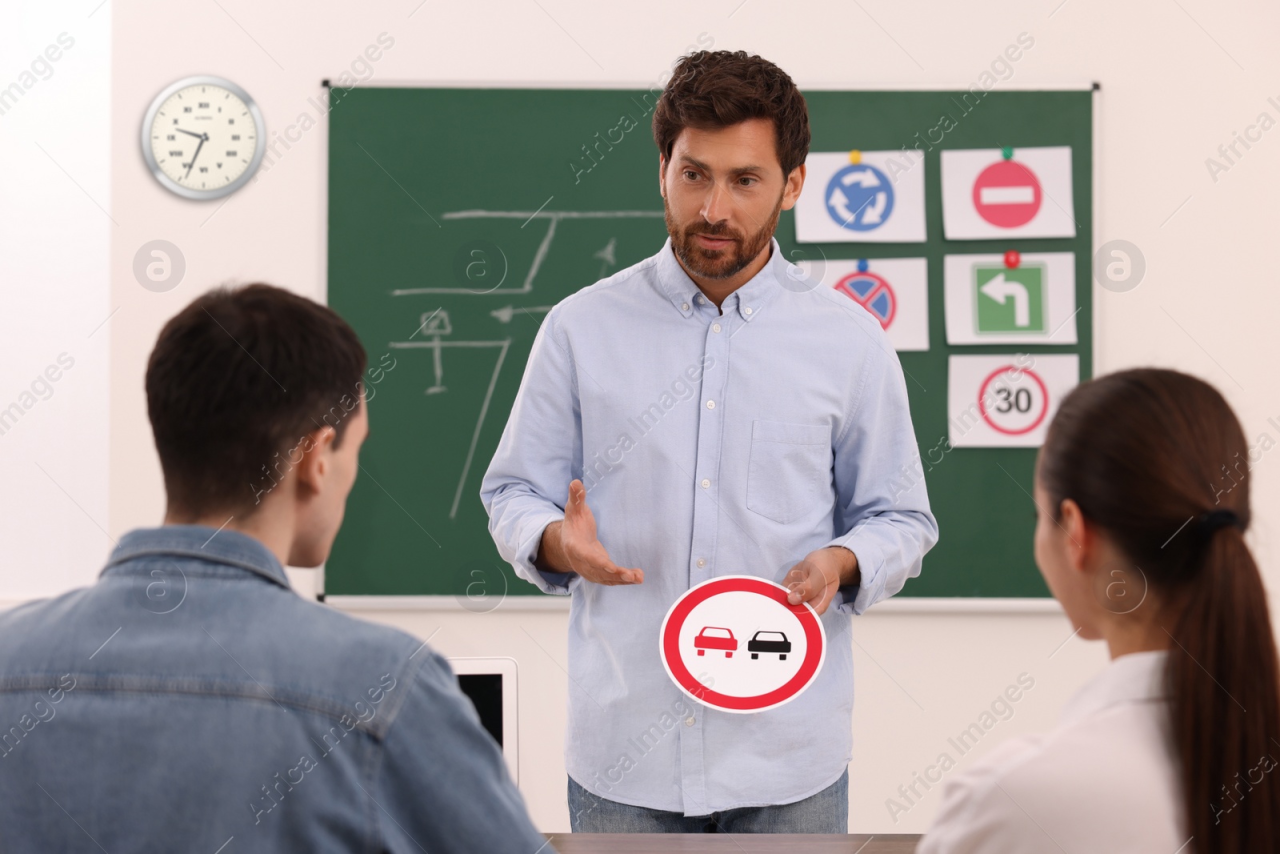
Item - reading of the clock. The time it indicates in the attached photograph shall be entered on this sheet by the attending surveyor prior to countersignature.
9:34
